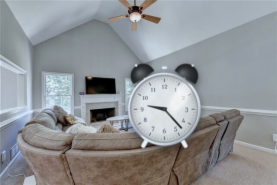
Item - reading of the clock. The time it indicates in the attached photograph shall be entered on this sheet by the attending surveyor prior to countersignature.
9:23
